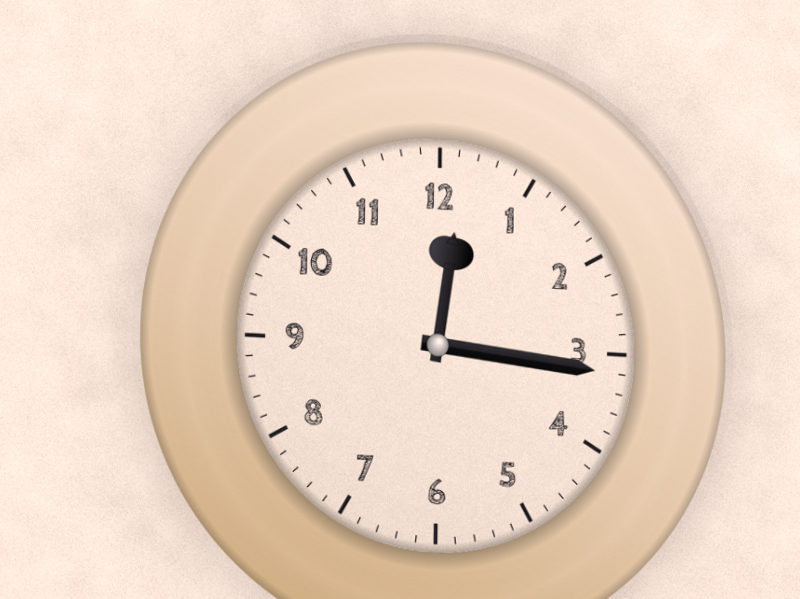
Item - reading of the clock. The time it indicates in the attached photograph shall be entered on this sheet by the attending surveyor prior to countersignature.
12:16
